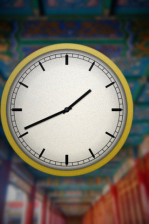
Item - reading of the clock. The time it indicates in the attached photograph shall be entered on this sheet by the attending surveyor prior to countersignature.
1:41
